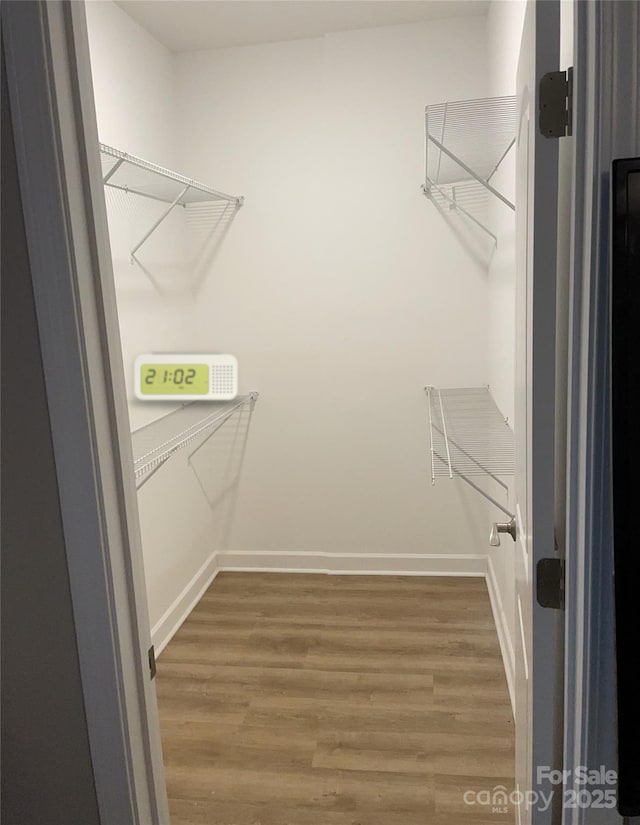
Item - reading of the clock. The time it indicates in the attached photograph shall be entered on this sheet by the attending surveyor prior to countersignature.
21:02
